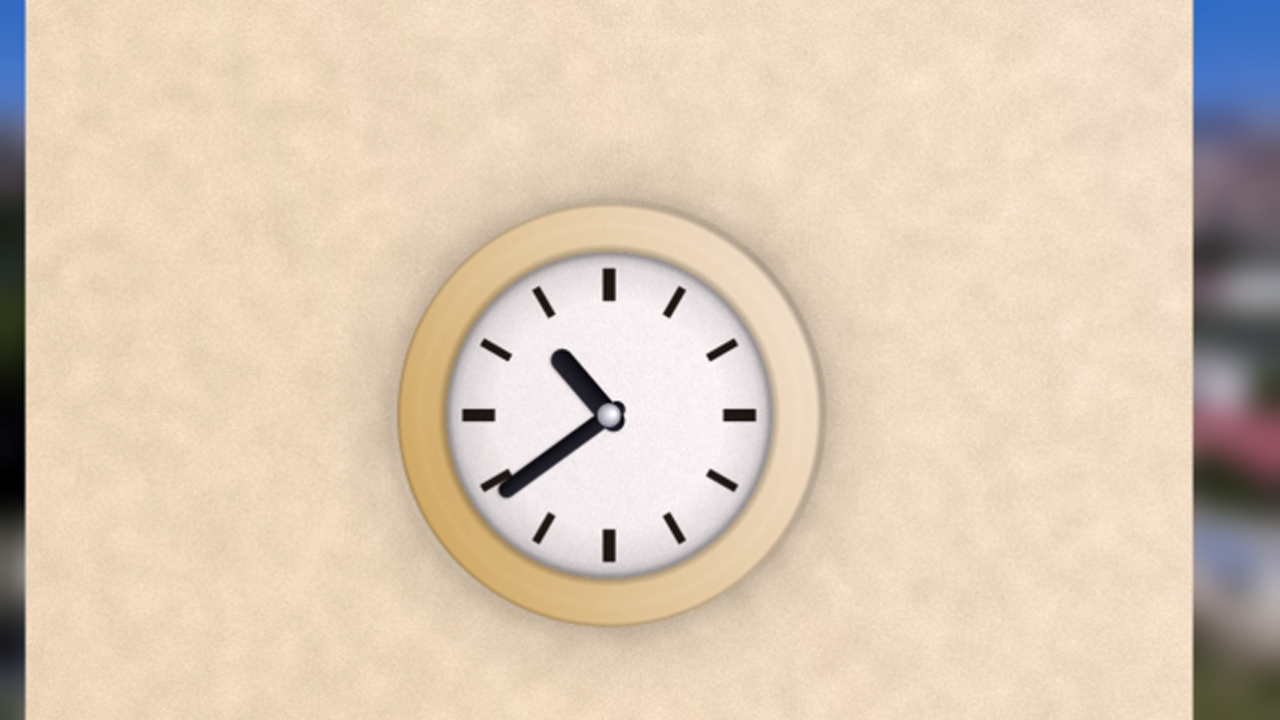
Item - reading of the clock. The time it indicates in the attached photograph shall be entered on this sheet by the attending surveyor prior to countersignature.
10:39
